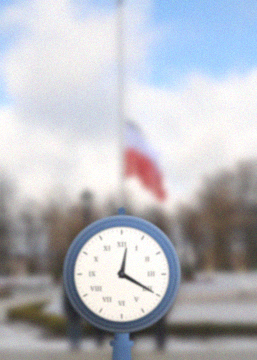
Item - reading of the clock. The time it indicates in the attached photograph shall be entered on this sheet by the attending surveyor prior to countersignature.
12:20
